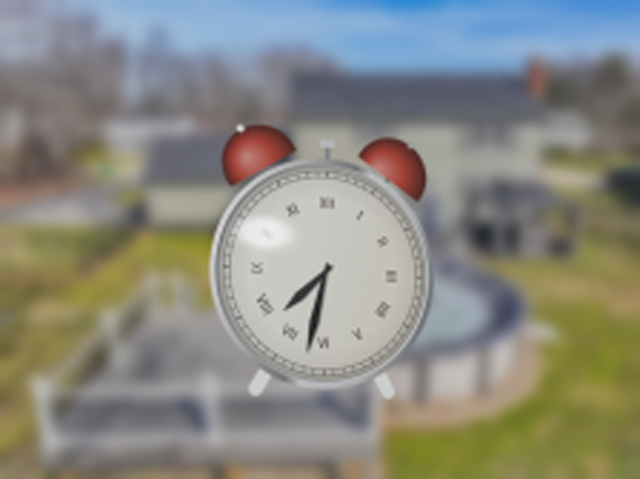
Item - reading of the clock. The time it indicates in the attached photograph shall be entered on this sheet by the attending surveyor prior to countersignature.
7:32
